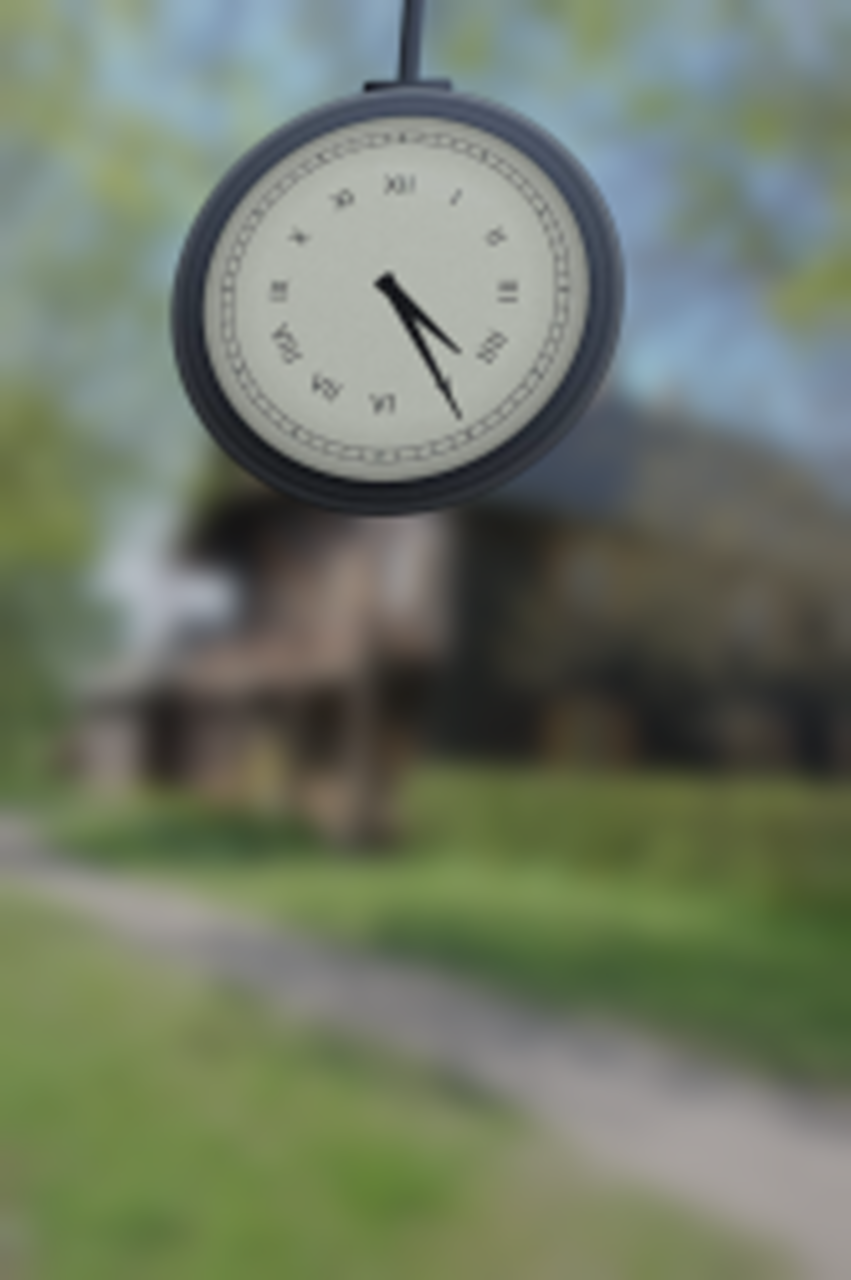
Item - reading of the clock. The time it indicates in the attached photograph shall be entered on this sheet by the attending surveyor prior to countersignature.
4:25
